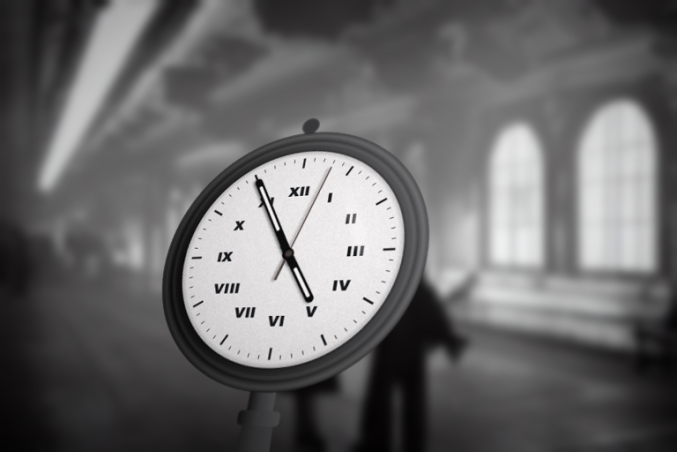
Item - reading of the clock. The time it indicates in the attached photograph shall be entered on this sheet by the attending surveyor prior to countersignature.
4:55:03
